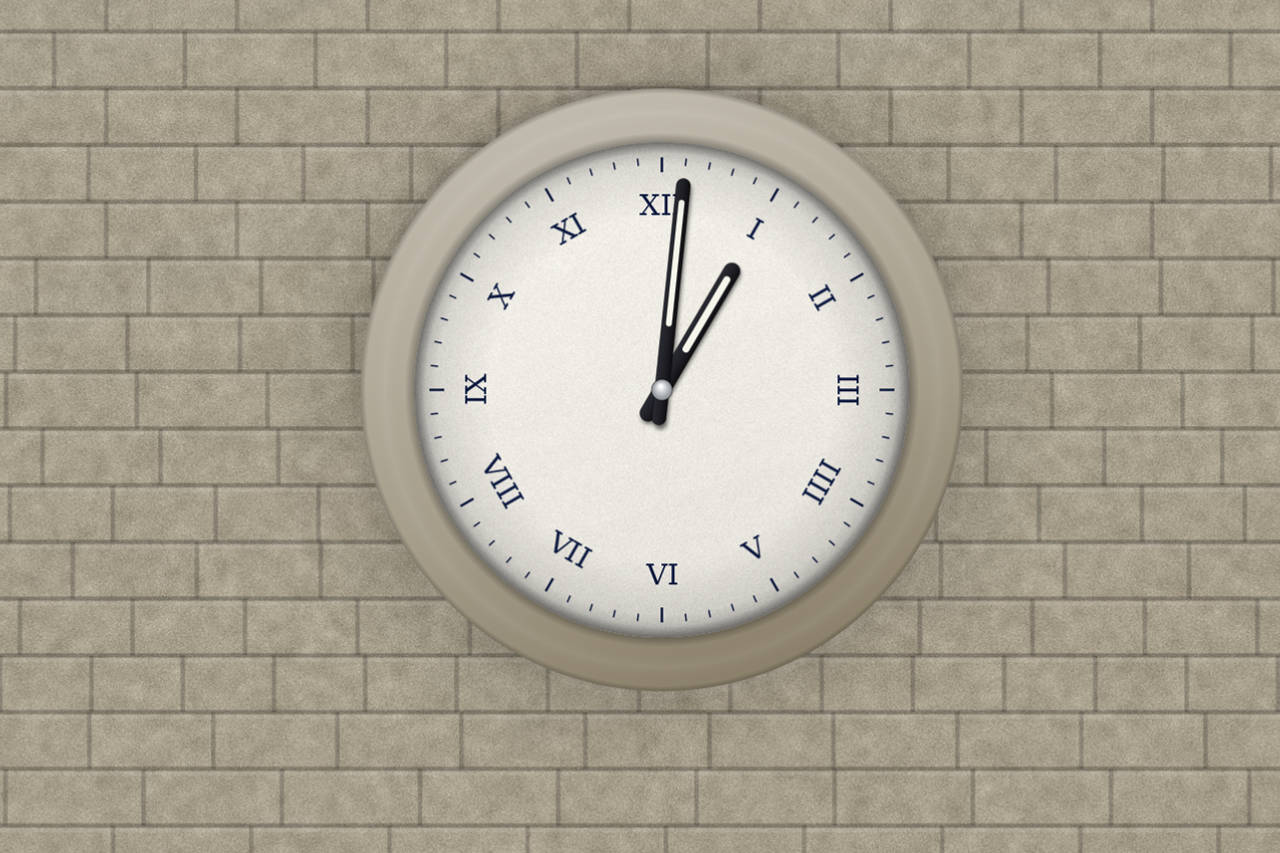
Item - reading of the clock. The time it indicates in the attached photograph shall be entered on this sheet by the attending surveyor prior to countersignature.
1:01
